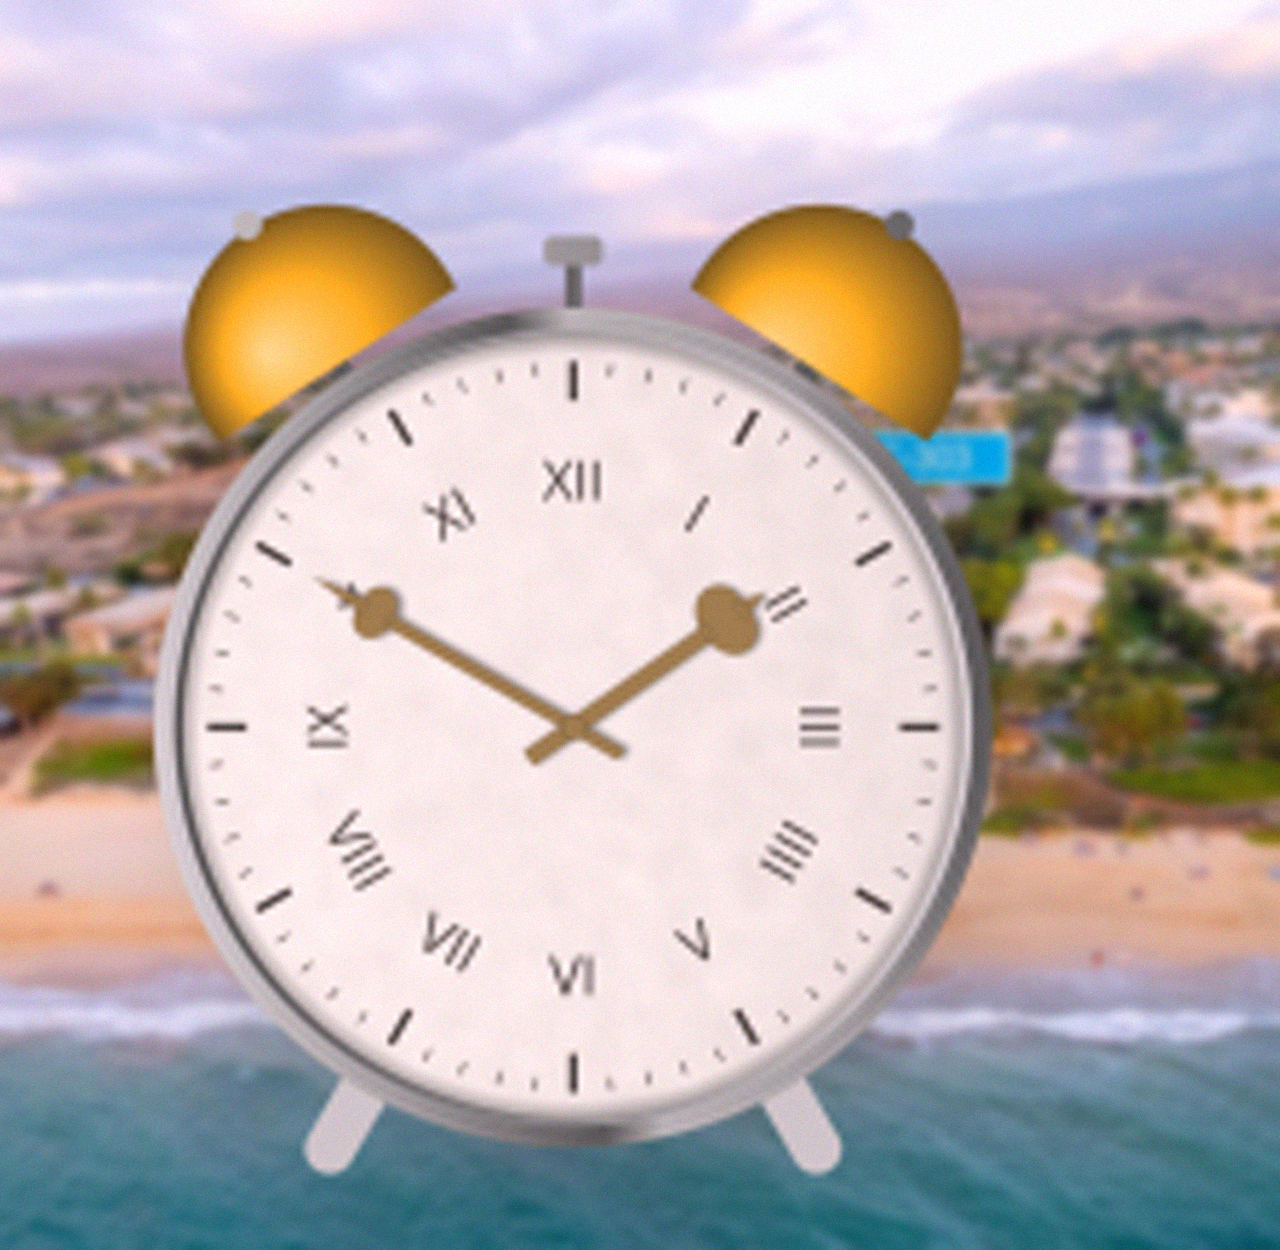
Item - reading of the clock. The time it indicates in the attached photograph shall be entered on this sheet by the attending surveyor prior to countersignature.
1:50
